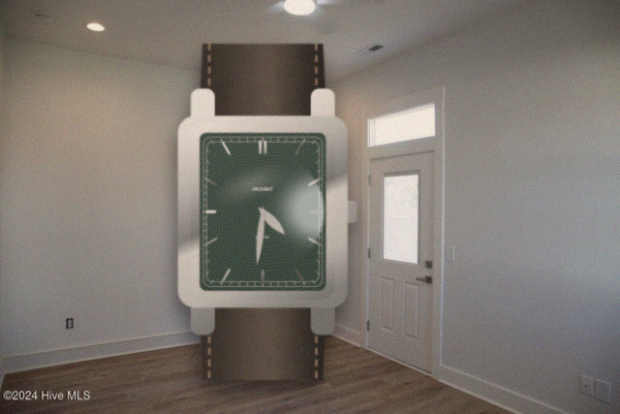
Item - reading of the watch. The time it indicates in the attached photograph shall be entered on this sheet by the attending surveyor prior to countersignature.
4:31
